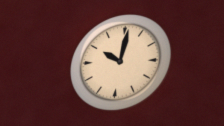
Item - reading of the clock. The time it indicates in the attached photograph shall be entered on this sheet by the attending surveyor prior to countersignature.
10:01
